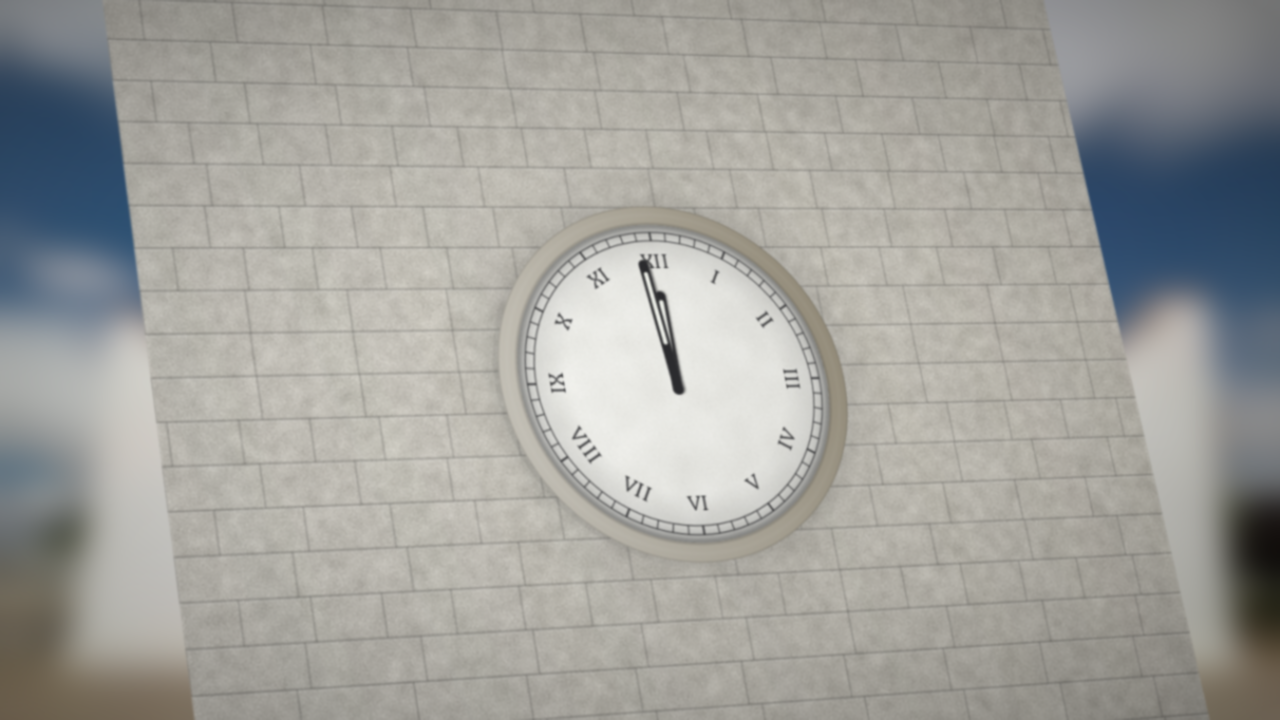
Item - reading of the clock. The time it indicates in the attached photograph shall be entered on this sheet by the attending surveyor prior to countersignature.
11:59
